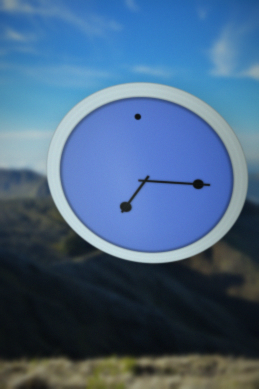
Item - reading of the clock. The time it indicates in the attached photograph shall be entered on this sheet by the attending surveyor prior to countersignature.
7:16
